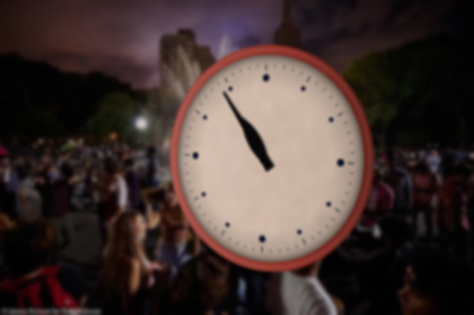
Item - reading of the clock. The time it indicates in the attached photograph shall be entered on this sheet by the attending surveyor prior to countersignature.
10:54
